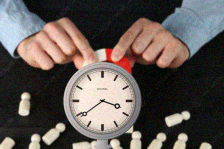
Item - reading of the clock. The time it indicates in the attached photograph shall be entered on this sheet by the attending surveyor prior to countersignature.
3:39
